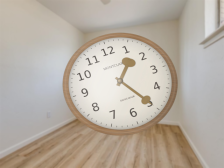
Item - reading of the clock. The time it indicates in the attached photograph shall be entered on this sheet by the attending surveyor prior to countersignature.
1:25
